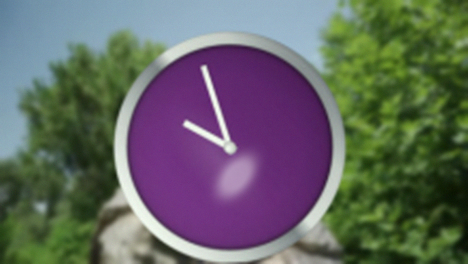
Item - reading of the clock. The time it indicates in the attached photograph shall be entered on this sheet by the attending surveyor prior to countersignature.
9:57
